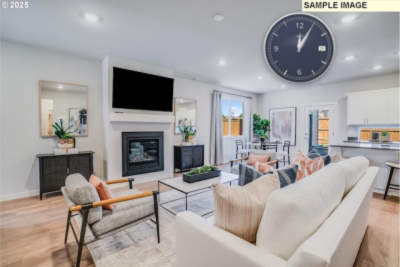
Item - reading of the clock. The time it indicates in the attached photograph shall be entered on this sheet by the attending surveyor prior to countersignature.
12:05
